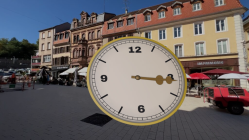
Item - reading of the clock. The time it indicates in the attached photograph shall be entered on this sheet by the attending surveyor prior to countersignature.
3:16
